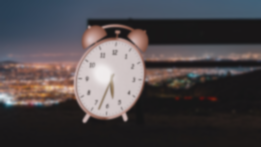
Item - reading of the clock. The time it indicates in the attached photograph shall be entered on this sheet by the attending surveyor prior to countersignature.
5:33
